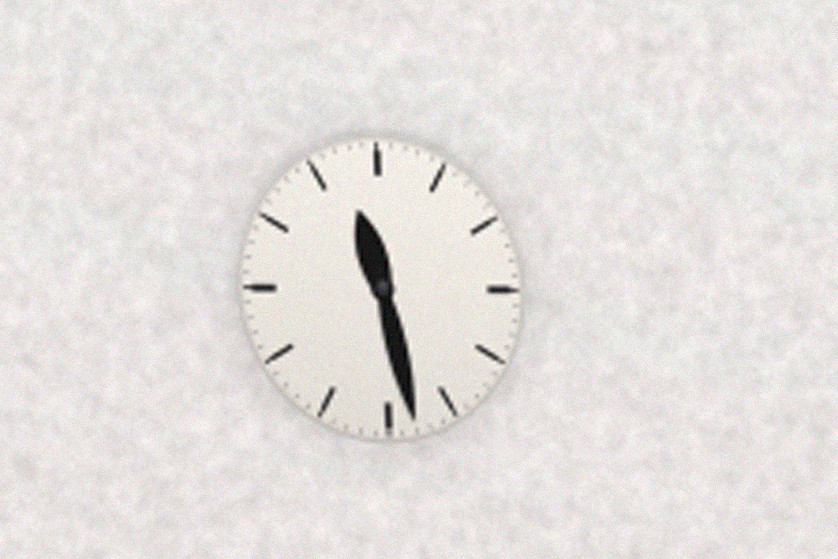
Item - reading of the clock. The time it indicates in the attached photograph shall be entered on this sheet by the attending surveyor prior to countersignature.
11:28
